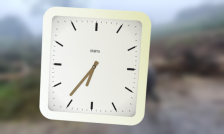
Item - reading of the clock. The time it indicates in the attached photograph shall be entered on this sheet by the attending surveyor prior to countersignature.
6:36
